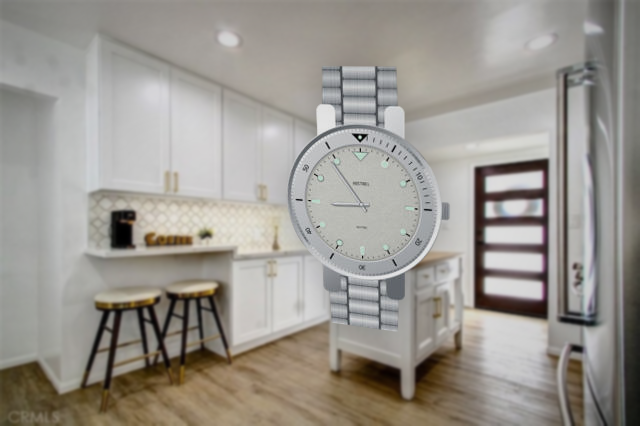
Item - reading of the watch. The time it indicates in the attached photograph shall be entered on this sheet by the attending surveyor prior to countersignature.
8:54
